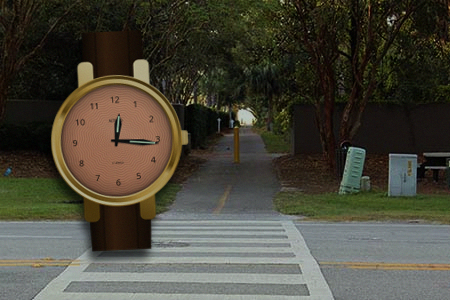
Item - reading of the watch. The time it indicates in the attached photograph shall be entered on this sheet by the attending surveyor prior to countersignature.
12:16
